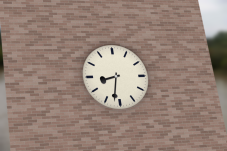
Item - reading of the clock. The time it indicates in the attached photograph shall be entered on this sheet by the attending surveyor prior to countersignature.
8:32
